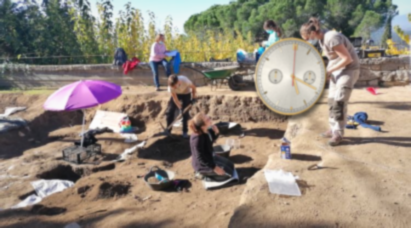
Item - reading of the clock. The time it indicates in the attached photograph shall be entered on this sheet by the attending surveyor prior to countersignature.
5:19
